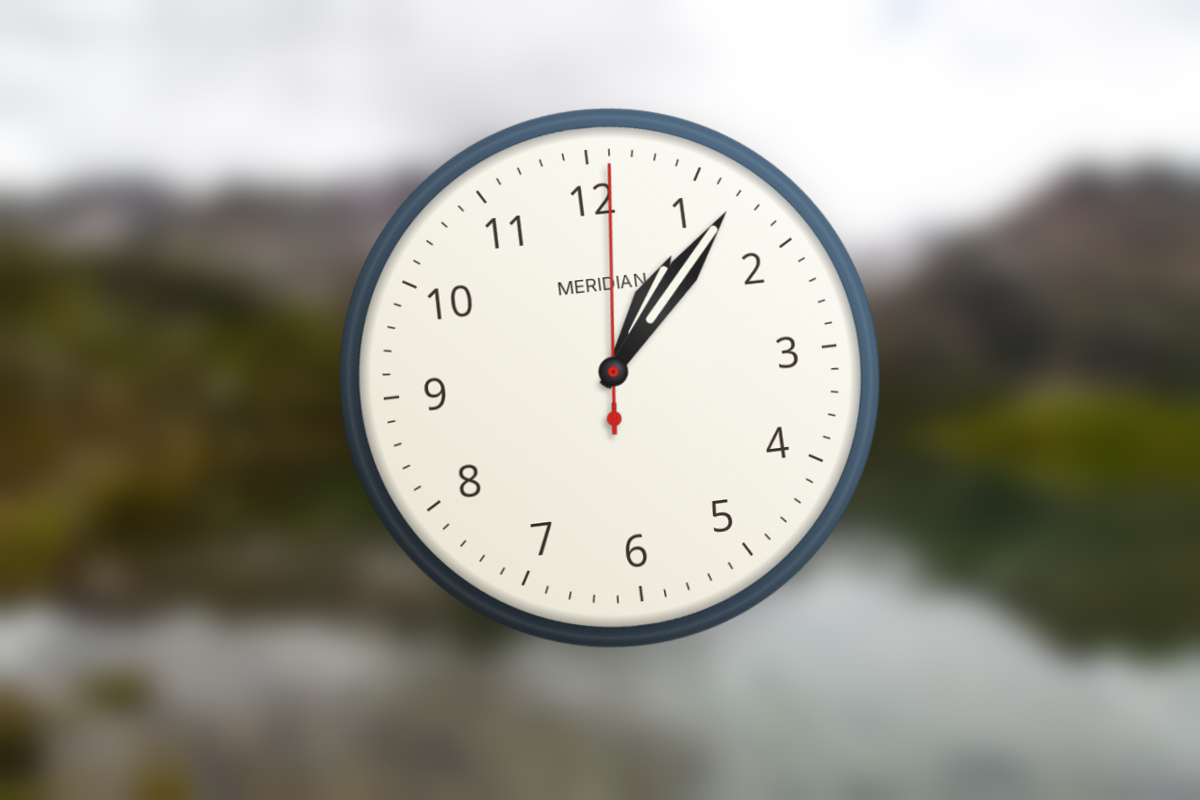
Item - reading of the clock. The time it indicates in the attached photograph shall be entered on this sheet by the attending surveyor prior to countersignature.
1:07:01
